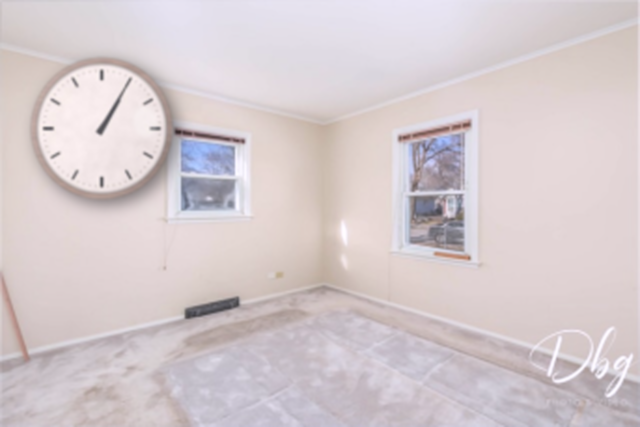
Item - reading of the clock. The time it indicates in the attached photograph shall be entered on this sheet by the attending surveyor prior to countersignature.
1:05
